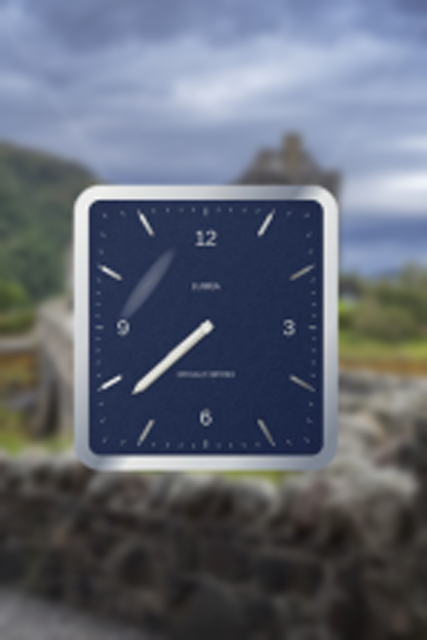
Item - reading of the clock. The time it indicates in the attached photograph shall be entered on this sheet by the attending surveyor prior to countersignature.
7:38
